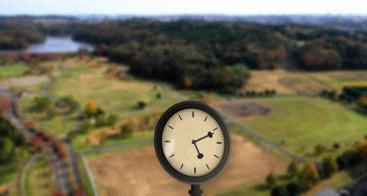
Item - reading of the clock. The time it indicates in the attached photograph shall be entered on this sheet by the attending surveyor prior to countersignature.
5:11
